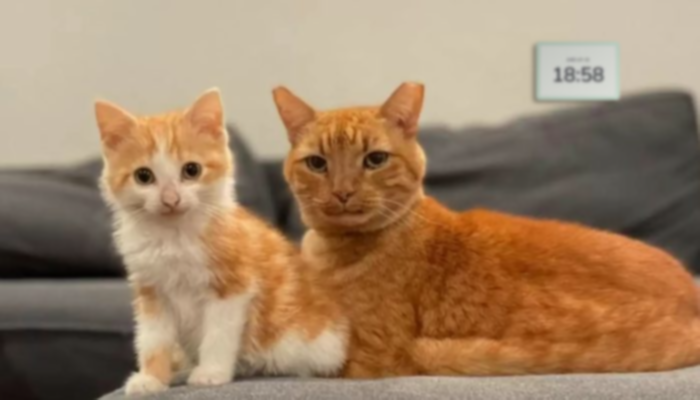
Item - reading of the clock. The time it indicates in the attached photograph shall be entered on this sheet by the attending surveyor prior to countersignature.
18:58
